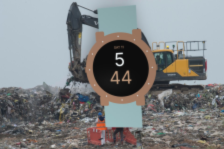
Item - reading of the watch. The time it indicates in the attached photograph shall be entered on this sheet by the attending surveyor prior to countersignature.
5:44
